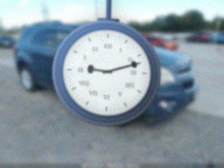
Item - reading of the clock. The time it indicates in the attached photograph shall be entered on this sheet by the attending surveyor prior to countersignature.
9:12
